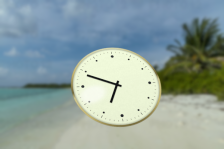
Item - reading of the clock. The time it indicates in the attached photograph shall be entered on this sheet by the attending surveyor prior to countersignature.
6:49
